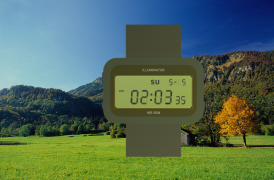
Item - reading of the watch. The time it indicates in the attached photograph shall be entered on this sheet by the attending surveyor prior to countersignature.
2:03:35
